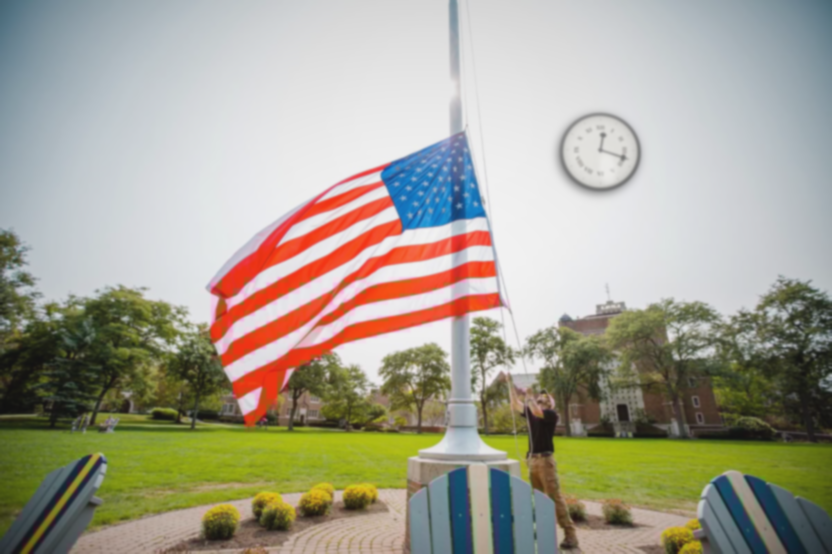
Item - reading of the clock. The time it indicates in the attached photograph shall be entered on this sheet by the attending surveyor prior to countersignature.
12:18
